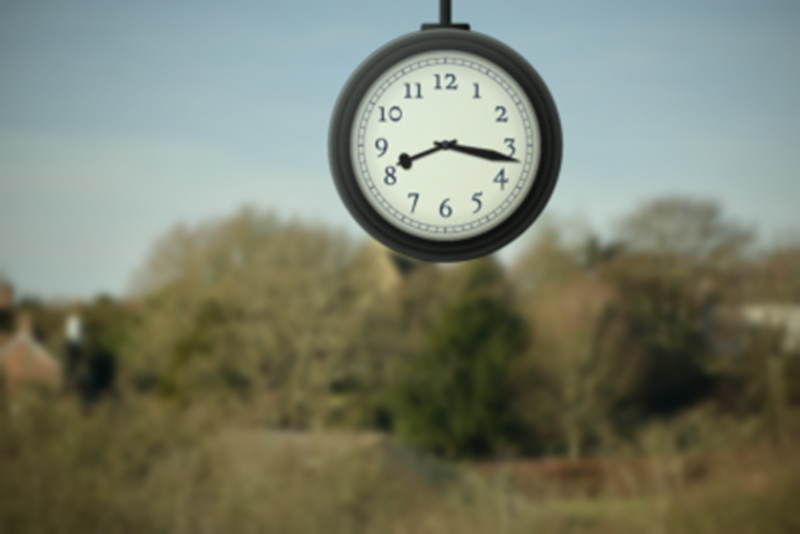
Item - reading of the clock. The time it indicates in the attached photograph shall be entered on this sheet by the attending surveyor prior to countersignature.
8:17
